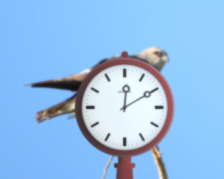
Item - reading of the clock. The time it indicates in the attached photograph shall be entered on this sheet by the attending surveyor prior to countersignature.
12:10
